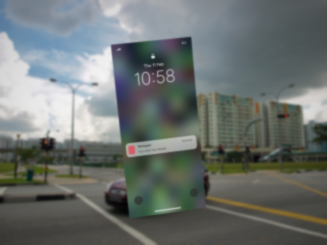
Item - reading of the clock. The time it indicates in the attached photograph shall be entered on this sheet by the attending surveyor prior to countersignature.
10:58
